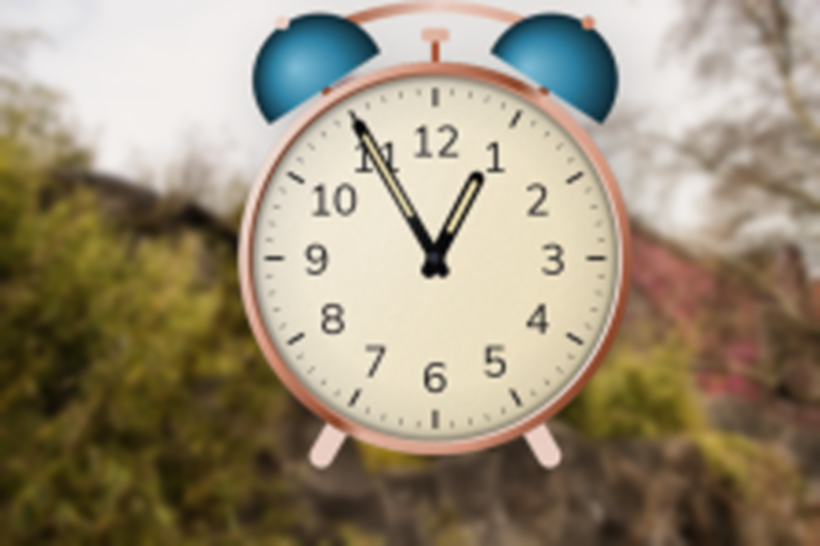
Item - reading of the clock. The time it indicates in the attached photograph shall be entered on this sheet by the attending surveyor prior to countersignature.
12:55
